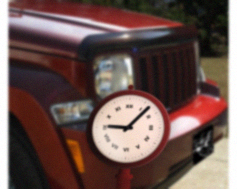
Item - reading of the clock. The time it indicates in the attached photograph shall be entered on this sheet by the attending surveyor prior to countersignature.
9:07
